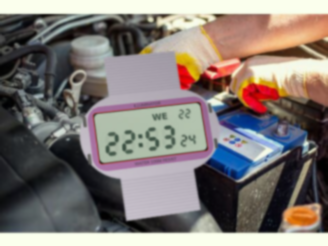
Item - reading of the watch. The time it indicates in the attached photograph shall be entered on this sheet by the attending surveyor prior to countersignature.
22:53:24
